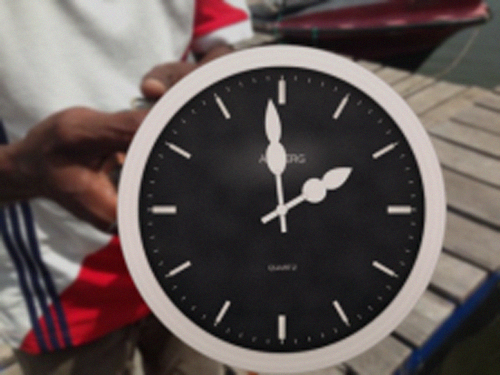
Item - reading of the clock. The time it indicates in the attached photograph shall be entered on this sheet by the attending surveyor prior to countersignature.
1:59
